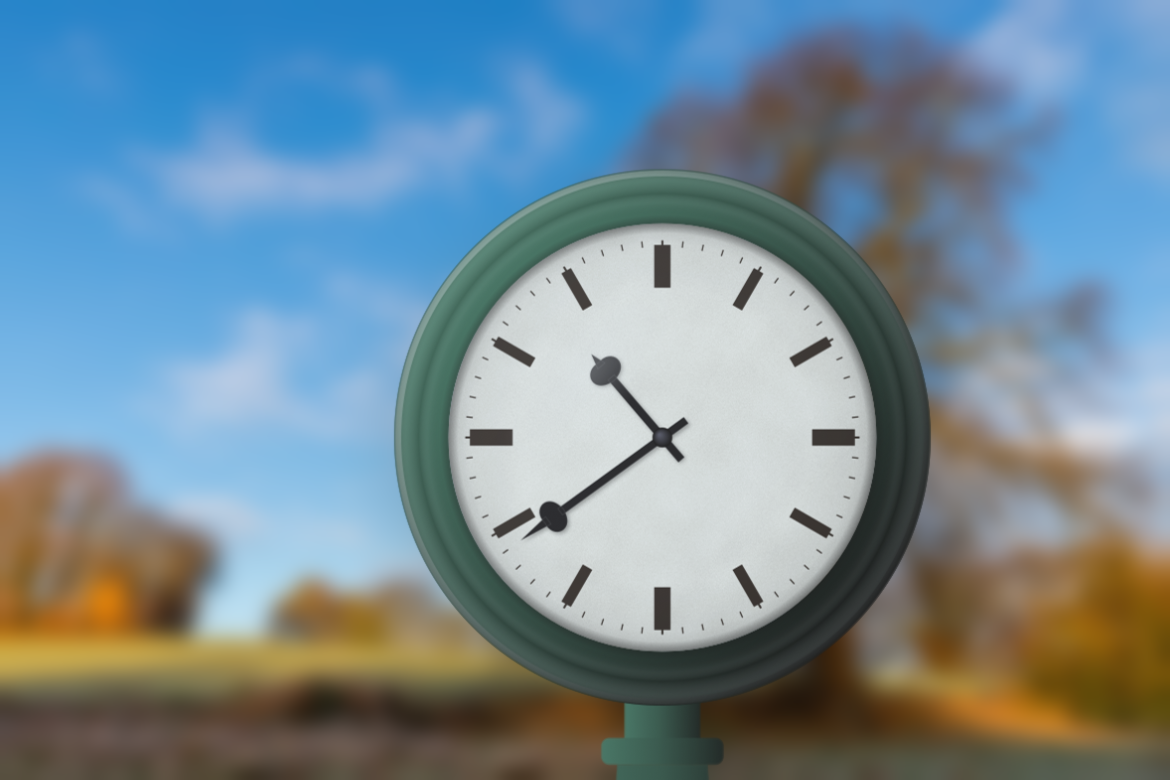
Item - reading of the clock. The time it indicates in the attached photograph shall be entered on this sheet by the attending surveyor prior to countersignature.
10:39
